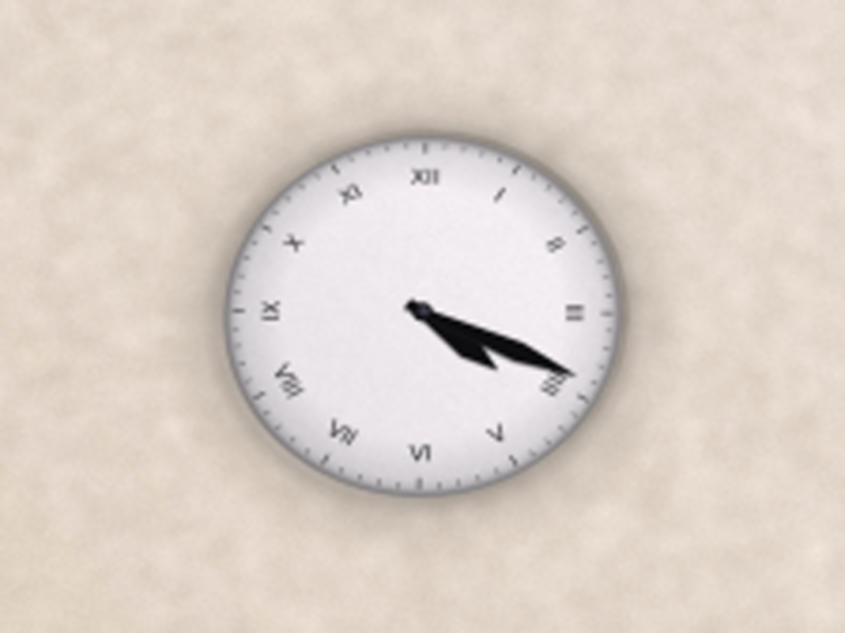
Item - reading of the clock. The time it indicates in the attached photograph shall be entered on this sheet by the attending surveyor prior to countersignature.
4:19
